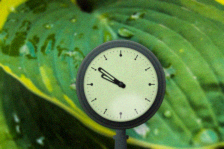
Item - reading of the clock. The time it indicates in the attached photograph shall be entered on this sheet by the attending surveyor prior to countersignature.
9:51
